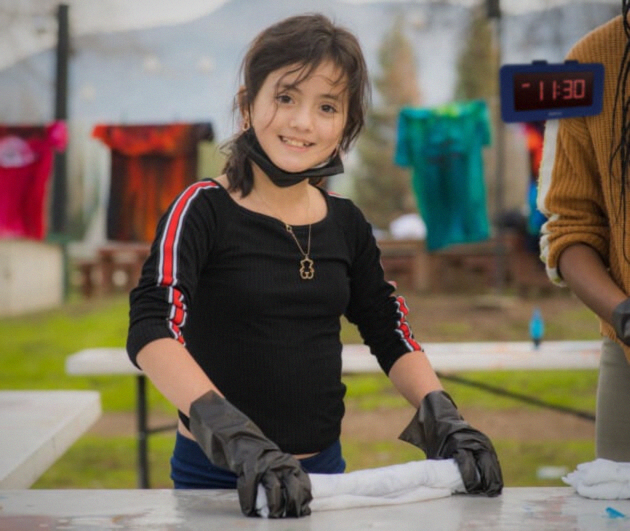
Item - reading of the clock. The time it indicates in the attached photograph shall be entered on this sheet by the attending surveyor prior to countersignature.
11:30
